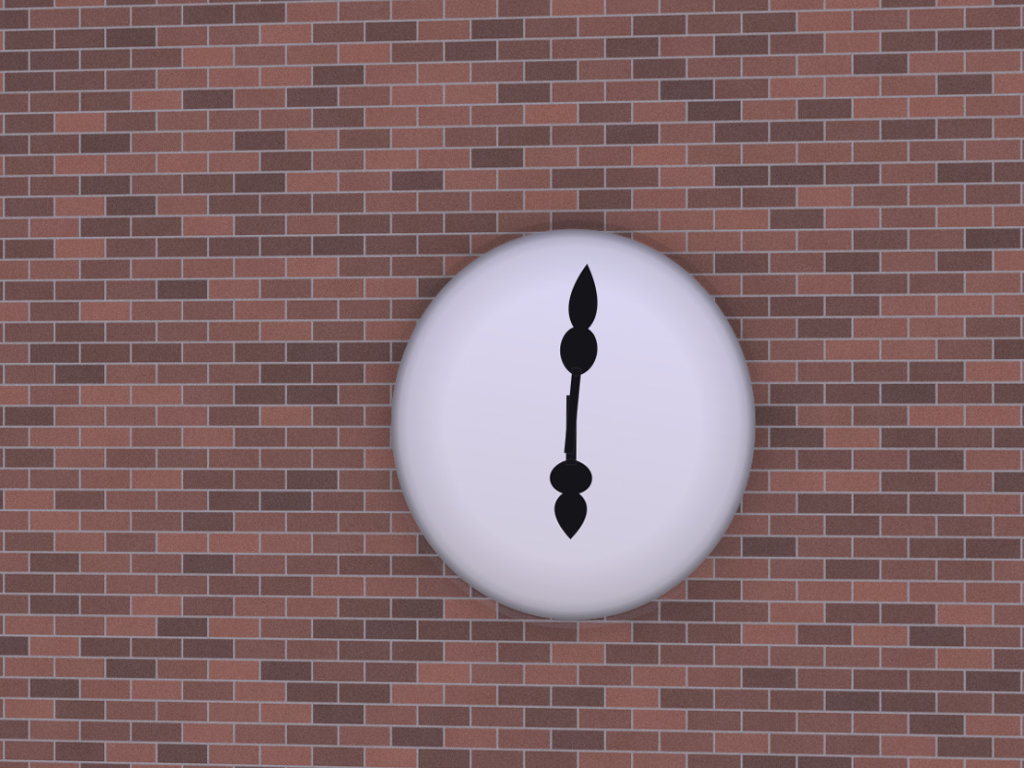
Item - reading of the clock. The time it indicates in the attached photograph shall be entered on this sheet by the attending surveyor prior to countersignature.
6:01
